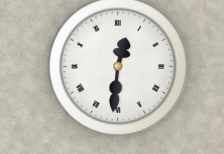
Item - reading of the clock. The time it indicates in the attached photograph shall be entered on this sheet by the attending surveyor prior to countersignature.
12:31
